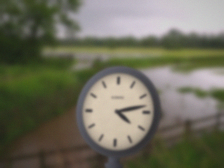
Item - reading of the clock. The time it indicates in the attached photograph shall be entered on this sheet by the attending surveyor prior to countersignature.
4:13
